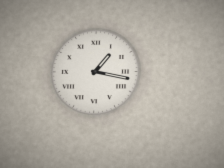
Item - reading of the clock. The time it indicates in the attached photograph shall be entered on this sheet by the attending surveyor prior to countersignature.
1:17
